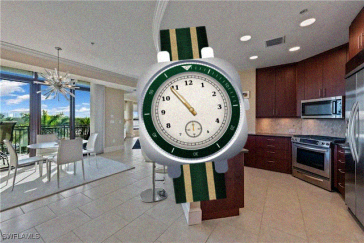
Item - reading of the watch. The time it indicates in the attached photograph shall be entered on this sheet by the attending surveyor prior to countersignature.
10:54
